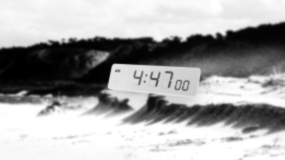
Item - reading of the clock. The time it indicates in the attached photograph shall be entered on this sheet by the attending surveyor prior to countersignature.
4:47:00
